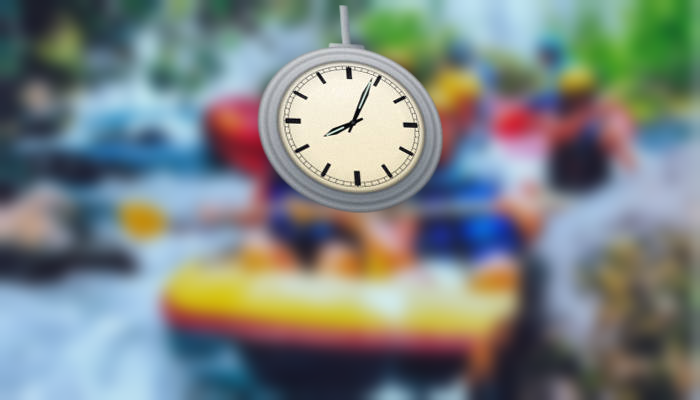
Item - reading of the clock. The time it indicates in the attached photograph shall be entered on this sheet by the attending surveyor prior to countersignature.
8:04
